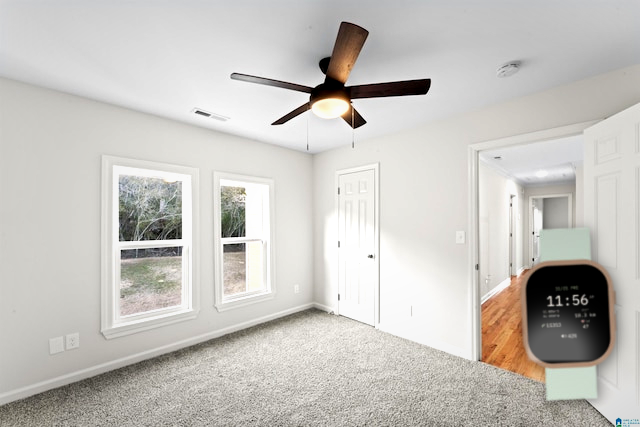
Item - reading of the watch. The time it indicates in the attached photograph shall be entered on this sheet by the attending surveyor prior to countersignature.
11:56
